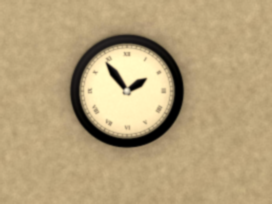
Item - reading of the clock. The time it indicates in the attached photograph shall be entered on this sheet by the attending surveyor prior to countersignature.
1:54
